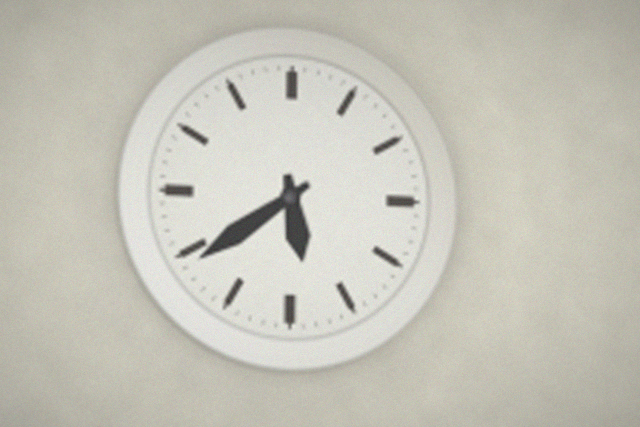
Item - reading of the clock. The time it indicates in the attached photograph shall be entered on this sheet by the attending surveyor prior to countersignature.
5:39
